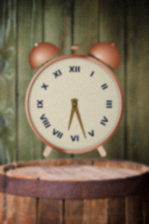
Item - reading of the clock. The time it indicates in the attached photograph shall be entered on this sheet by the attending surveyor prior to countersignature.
6:27
